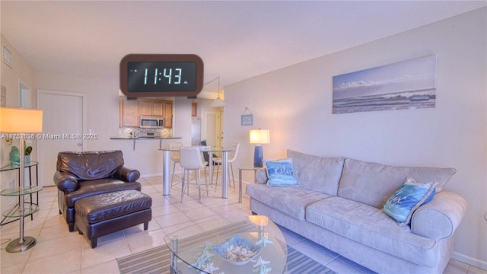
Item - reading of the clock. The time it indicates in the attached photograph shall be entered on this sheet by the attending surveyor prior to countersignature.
11:43
